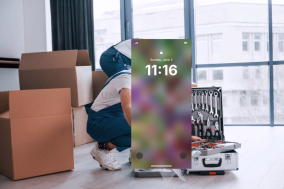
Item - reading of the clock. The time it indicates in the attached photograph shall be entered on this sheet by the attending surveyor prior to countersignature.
11:16
